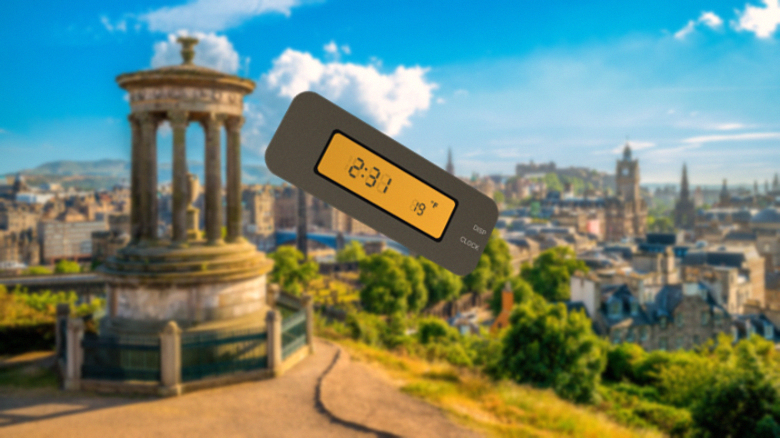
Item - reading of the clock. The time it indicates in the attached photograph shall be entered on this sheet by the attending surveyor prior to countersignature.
2:31
